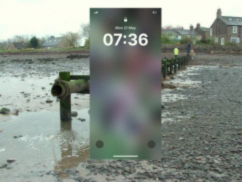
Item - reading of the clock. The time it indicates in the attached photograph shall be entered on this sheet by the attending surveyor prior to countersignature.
7:36
